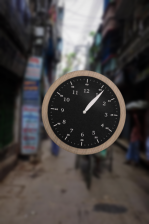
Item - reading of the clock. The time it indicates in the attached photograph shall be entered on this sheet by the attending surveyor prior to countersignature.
1:06
